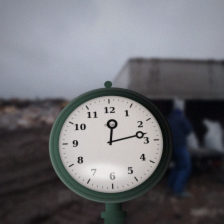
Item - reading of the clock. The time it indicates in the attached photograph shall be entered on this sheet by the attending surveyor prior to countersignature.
12:13
